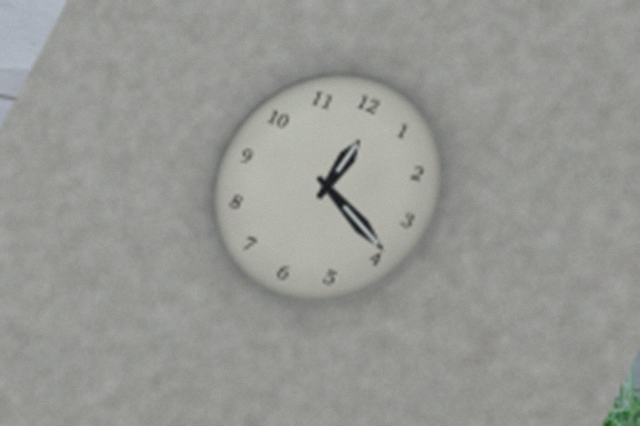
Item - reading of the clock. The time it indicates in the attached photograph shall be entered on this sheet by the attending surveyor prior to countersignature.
12:19
